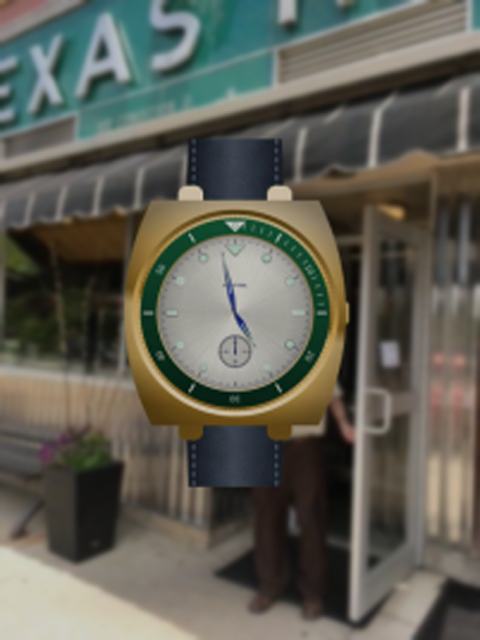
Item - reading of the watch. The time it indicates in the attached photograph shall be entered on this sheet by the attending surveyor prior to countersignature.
4:58
